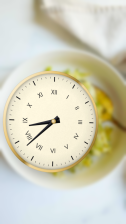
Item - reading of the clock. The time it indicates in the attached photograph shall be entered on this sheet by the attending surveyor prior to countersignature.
8:38
